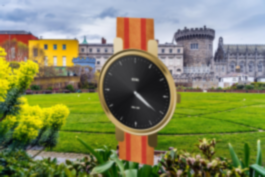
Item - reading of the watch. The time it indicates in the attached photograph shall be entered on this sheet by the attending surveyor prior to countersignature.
4:21
